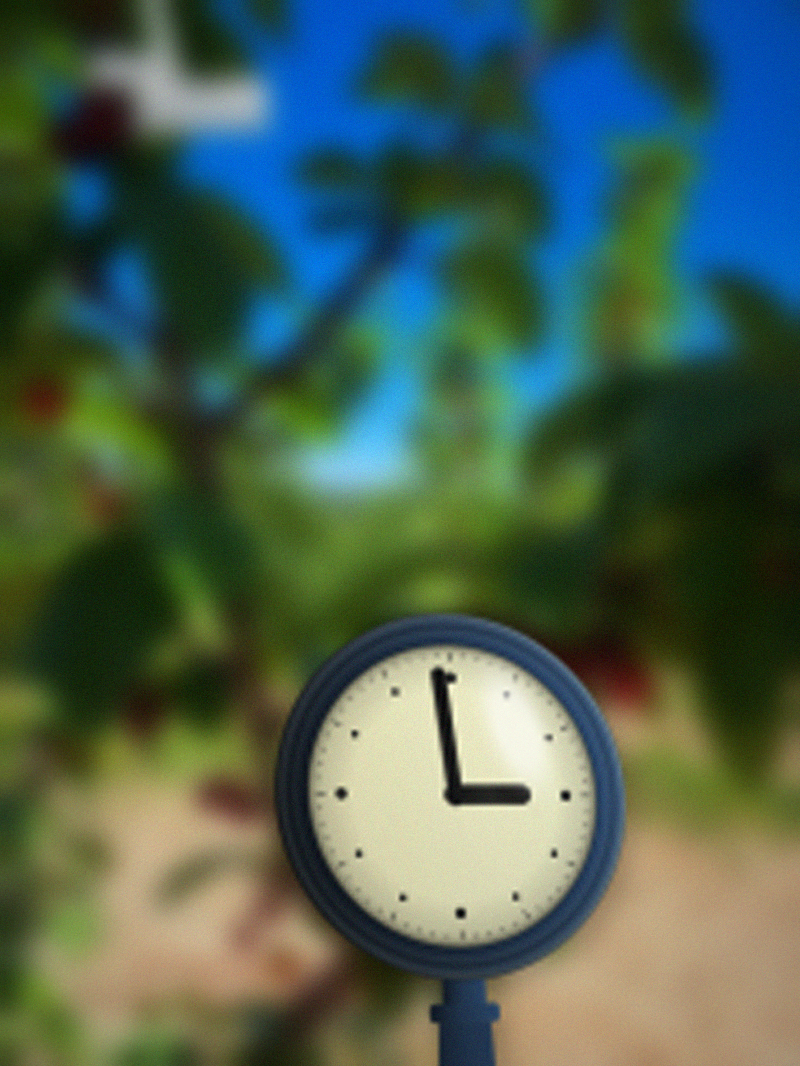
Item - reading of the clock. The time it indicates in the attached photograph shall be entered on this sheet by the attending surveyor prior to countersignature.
2:59
